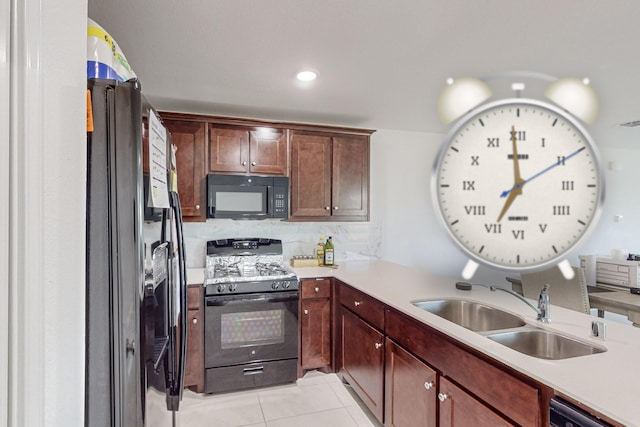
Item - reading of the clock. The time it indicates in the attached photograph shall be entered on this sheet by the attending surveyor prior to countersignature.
6:59:10
